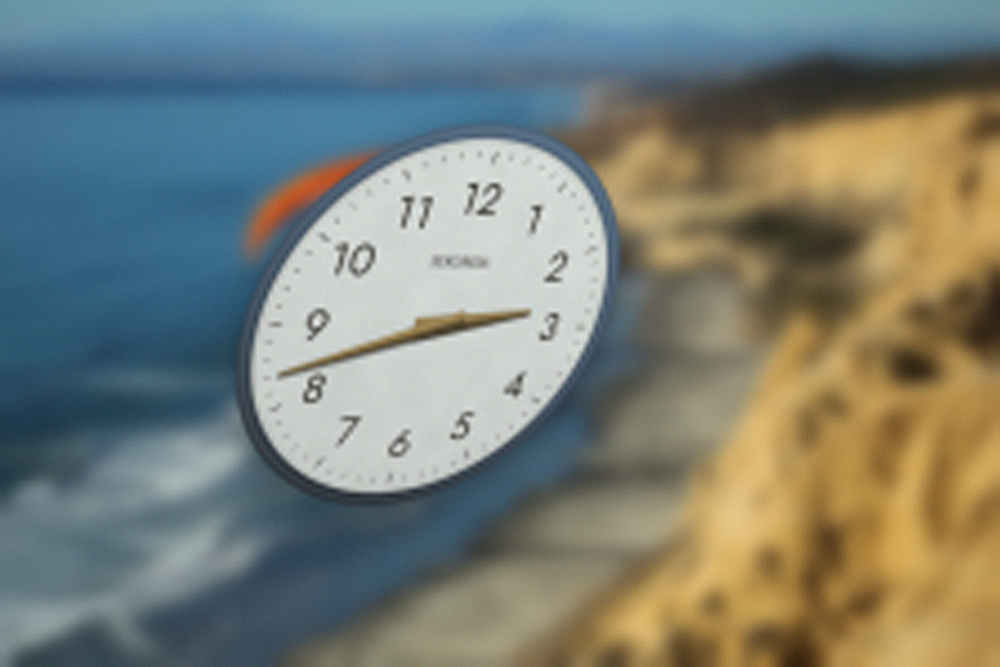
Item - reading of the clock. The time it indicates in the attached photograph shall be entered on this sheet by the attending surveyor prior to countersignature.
2:42
